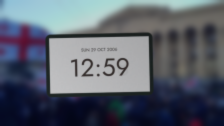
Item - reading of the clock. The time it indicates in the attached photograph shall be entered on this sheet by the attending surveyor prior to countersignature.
12:59
